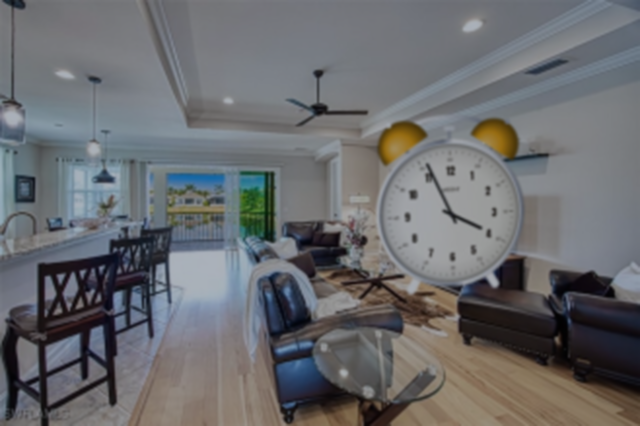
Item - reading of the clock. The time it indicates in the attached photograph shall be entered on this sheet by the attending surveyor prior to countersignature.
3:56
